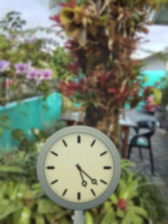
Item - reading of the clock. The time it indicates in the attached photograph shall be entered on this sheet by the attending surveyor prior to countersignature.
5:22
